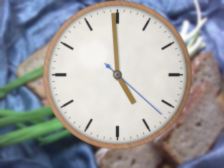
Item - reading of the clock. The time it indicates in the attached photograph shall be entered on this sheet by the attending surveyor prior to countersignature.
4:59:22
